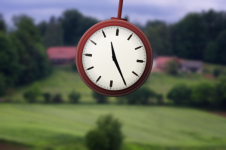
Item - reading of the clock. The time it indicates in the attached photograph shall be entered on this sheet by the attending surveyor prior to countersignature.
11:25
